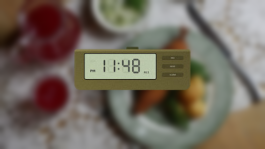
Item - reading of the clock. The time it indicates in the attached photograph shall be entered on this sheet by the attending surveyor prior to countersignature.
11:48
